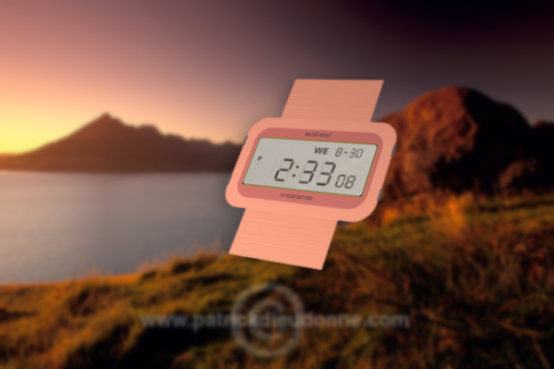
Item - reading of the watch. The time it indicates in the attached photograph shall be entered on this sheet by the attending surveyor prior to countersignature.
2:33:08
